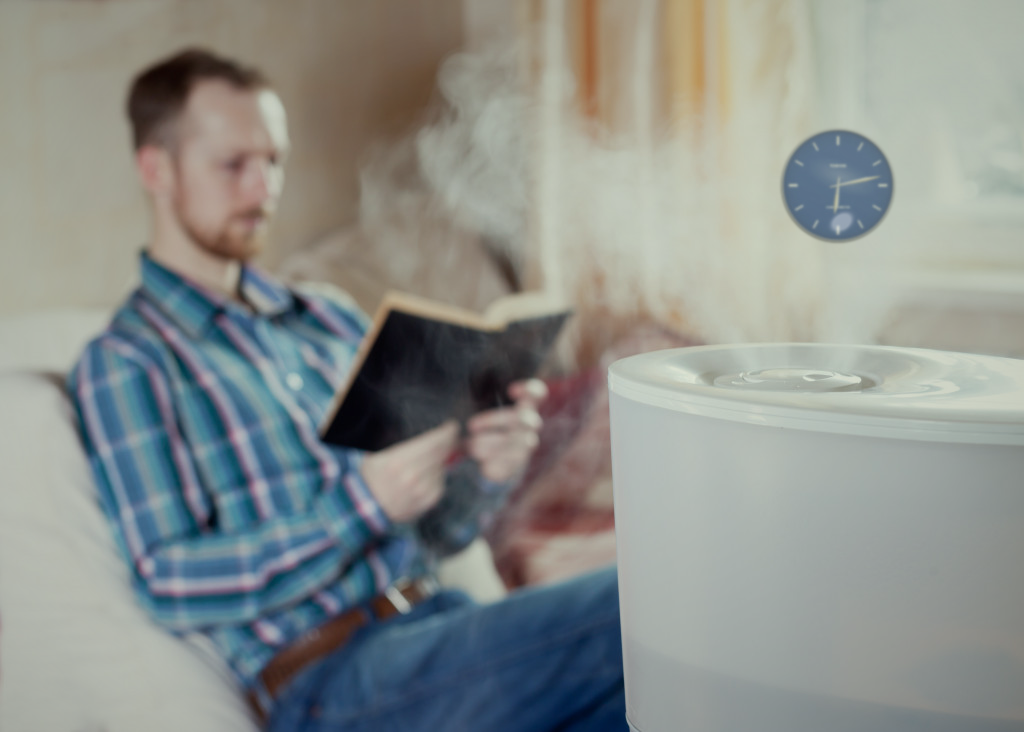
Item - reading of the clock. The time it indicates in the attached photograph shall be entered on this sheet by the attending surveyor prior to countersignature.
6:13
